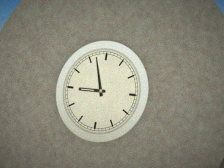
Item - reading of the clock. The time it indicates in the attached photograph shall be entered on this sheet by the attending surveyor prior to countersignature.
8:57
